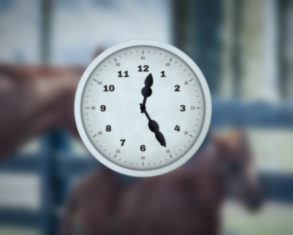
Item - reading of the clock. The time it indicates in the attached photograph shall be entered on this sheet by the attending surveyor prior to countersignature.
12:25
